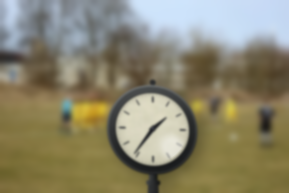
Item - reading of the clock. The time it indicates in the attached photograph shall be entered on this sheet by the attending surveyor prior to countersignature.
1:36
